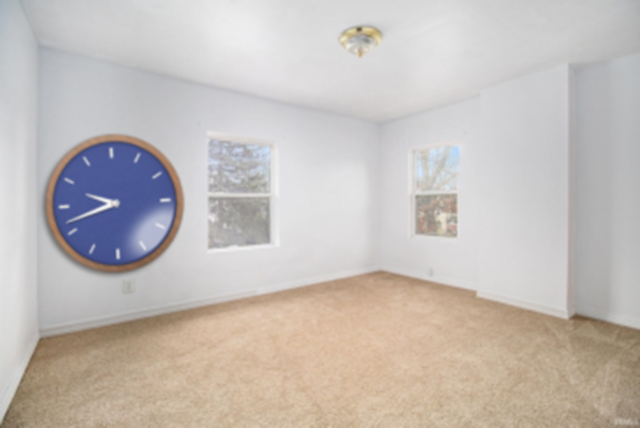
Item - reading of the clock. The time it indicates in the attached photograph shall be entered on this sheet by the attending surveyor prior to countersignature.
9:42
